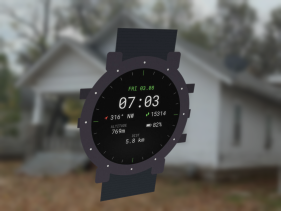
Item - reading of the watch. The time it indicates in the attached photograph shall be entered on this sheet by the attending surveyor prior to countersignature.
7:03
